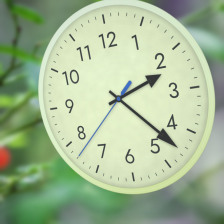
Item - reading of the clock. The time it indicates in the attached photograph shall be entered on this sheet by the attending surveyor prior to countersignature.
2:22:38
